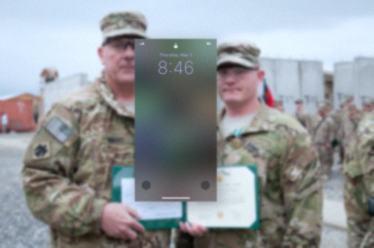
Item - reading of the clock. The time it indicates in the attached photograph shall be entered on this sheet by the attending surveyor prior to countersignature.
8:46
